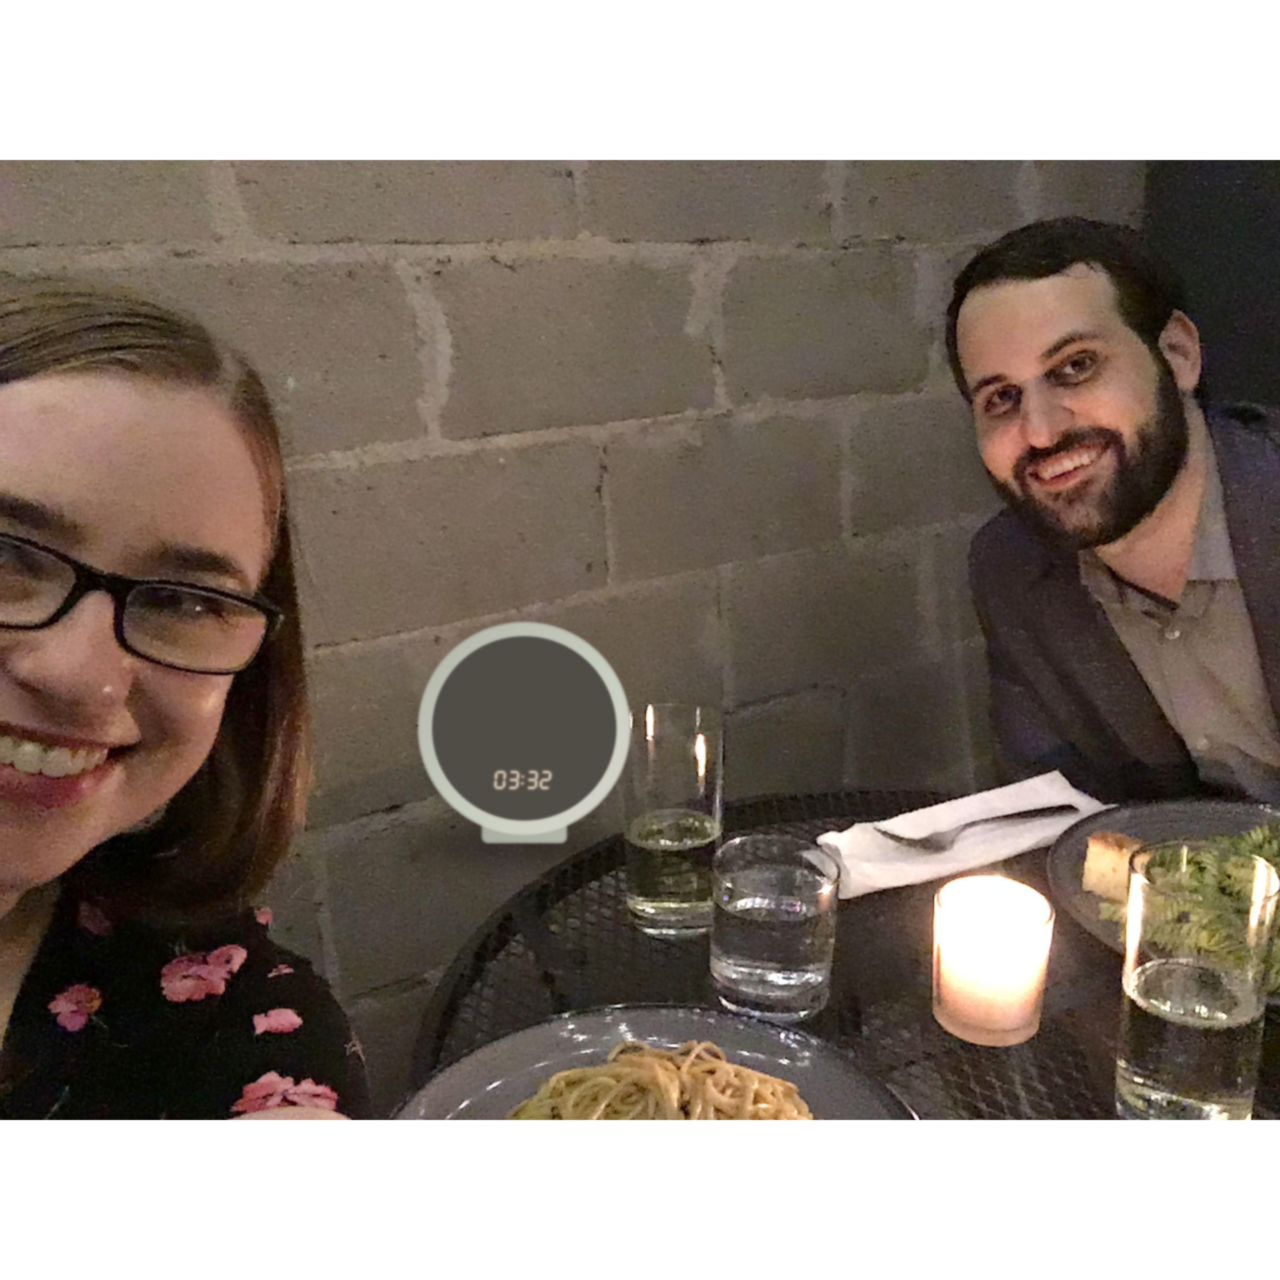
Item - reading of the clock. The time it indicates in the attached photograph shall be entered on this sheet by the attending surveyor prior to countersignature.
3:32
